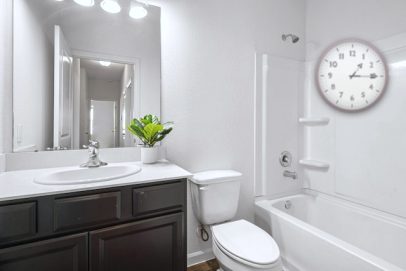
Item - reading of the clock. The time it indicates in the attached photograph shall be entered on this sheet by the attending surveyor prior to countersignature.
1:15
